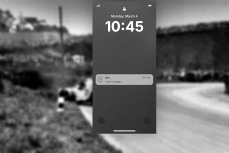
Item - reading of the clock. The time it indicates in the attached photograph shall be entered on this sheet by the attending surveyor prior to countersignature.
10:45
